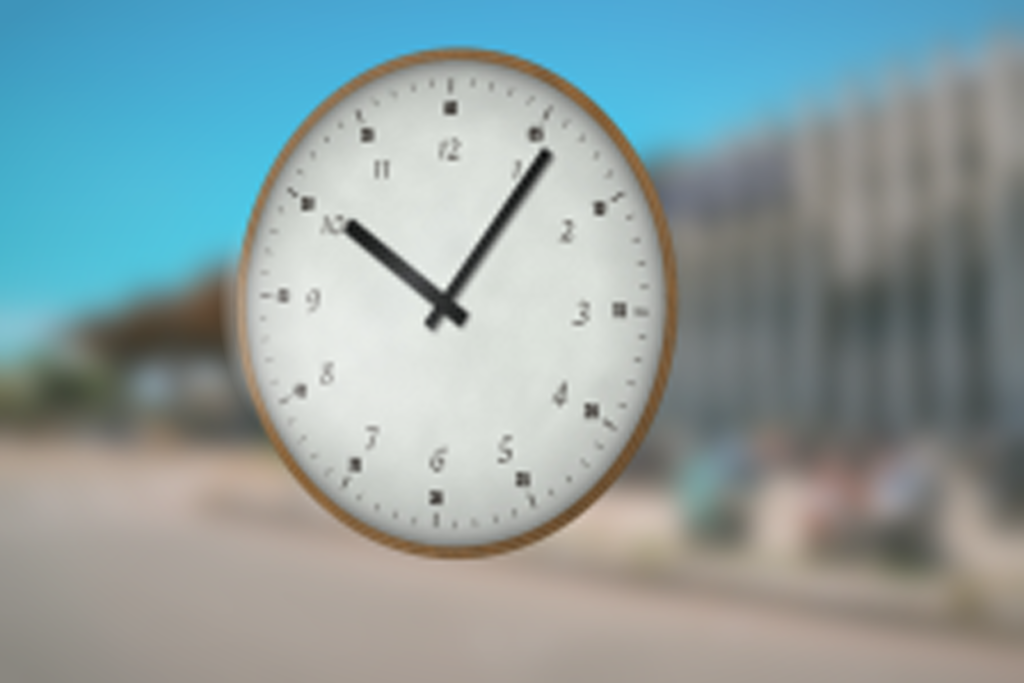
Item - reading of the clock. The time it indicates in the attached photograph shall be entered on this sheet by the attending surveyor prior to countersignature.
10:06
